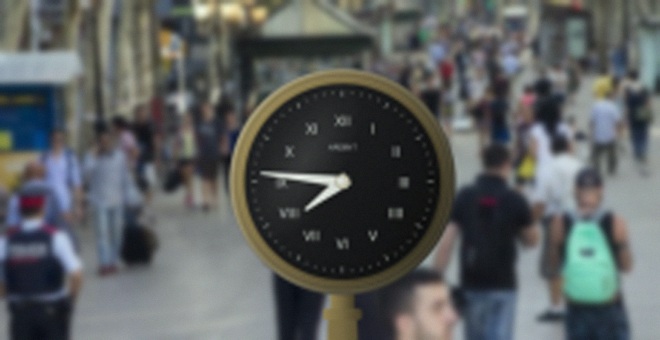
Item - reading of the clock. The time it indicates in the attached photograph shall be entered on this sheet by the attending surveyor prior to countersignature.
7:46
